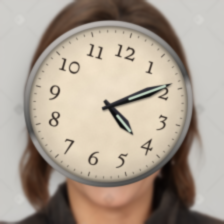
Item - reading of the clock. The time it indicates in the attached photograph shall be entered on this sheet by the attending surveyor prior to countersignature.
4:09
